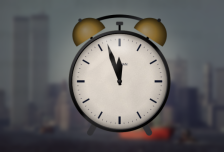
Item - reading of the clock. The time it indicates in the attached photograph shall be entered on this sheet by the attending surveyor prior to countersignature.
11:57
